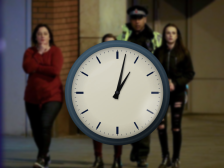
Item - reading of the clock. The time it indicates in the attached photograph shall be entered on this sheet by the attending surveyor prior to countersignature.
1:02
